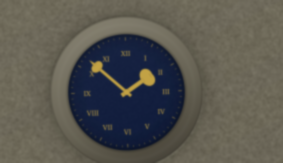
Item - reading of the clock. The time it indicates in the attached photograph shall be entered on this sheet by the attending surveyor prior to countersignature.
1:52
